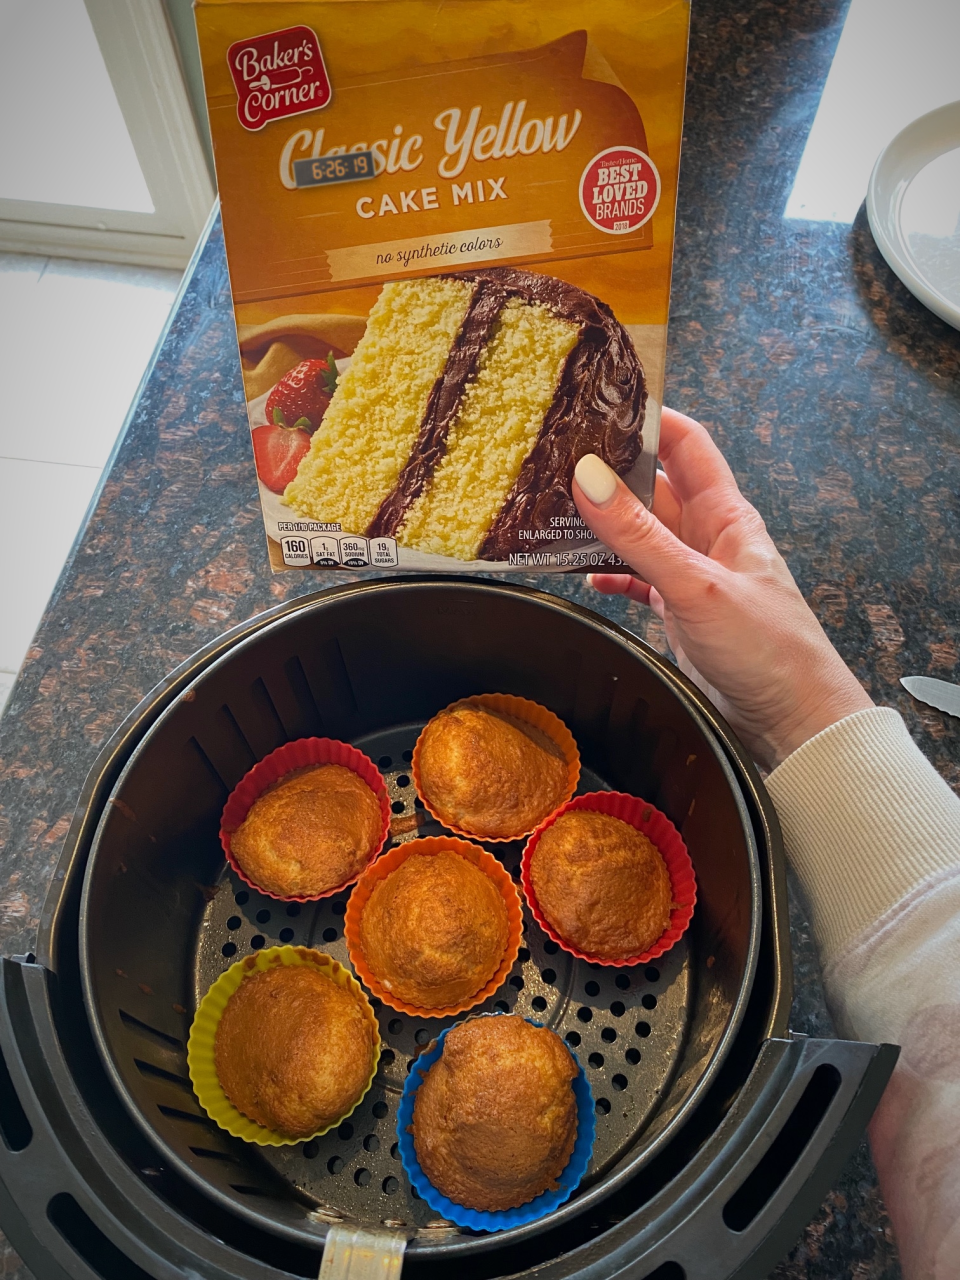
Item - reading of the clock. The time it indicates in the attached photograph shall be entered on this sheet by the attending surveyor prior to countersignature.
6:26:19
